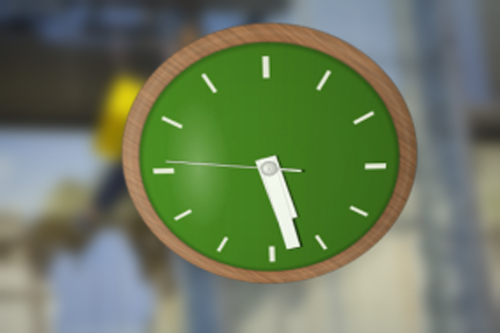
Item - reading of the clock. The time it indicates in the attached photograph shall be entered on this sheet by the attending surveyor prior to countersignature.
5:27:46
